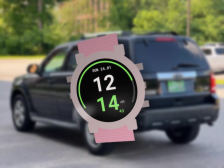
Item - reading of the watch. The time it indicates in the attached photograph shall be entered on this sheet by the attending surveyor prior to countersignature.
12:14
